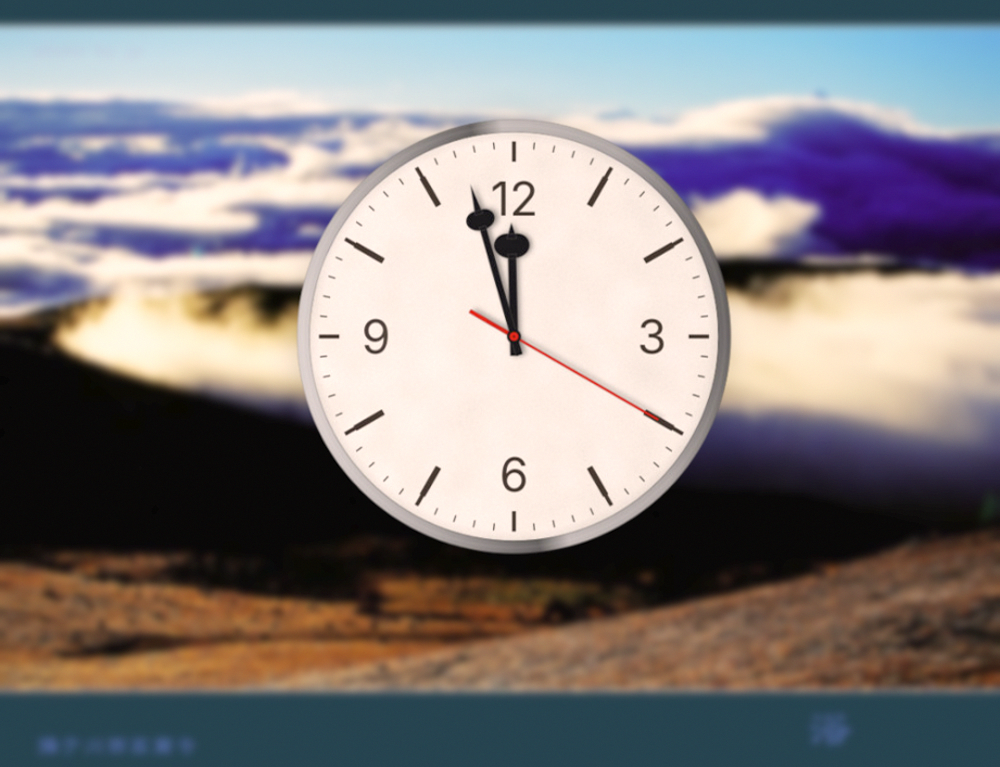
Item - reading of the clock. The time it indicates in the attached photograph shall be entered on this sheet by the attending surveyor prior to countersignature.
11:57:20
